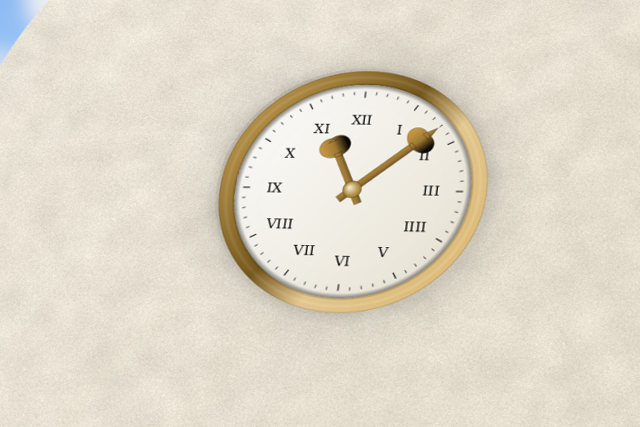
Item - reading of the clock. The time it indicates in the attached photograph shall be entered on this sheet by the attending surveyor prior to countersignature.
11:08
